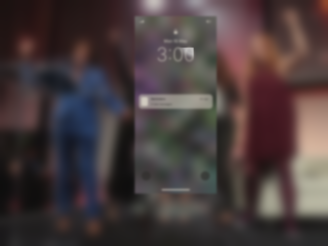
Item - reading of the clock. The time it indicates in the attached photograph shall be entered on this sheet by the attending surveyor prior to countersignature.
3:00
